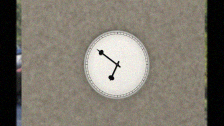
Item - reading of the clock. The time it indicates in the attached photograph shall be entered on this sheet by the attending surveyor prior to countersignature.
6:51
